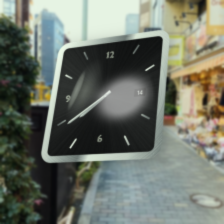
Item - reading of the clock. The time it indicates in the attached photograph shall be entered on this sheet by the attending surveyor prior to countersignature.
7:39
